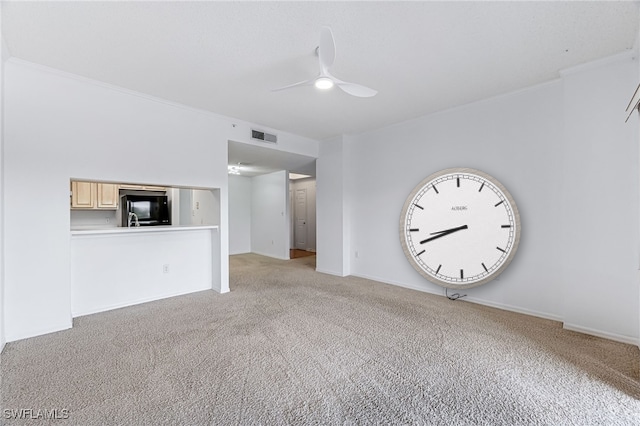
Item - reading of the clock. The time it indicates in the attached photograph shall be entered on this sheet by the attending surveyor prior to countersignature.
8:42
